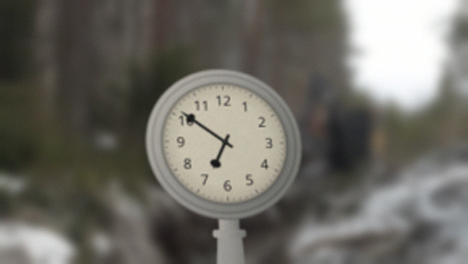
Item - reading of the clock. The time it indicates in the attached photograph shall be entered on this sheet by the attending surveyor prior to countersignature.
6:51
